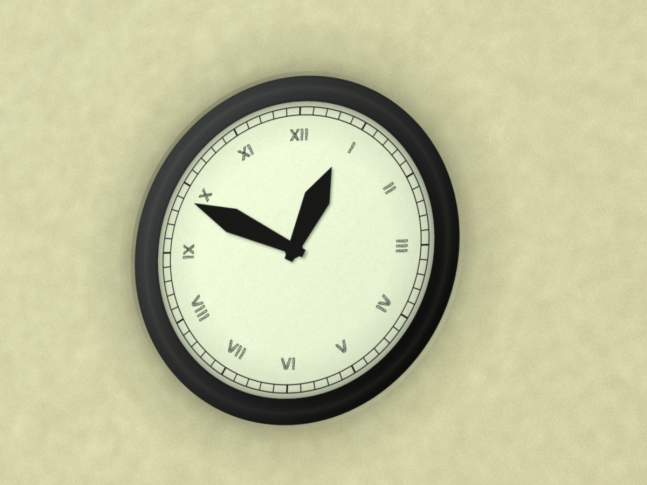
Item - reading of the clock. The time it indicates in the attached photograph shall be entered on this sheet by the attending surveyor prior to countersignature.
12:49
